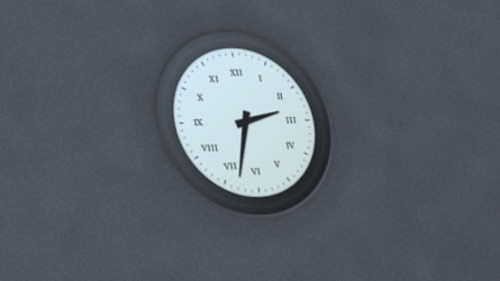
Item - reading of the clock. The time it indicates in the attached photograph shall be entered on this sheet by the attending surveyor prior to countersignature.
2:33
